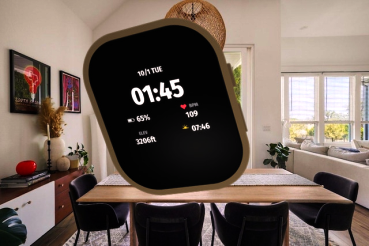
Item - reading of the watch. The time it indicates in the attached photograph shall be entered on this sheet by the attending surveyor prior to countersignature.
1:45
